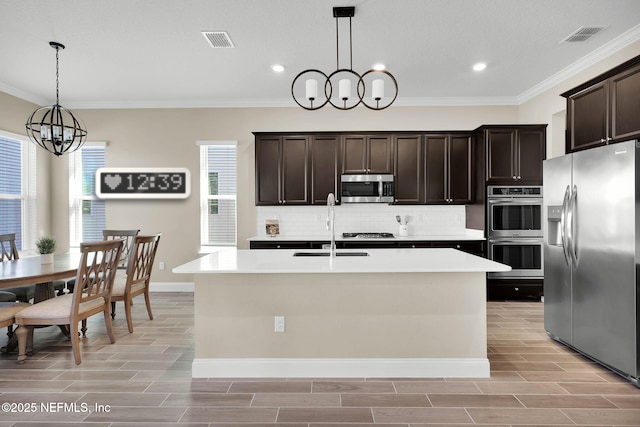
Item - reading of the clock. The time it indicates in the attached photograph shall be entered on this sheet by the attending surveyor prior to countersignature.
12:39
